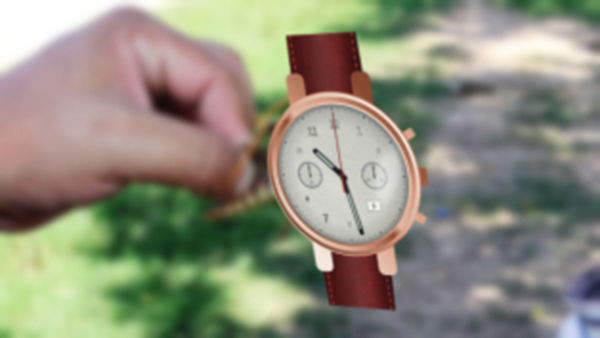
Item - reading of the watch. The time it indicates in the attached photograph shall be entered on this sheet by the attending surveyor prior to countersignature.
10:28
